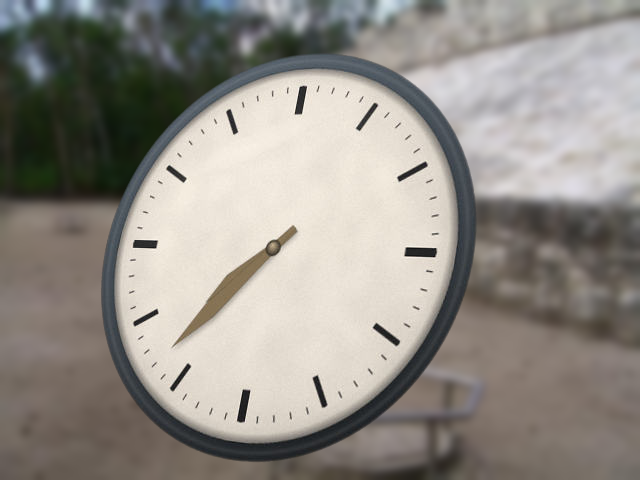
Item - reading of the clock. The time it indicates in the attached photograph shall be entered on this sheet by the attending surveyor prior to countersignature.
7:37
